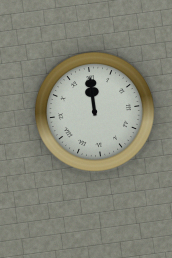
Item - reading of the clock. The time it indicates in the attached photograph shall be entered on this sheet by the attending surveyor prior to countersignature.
12:00
